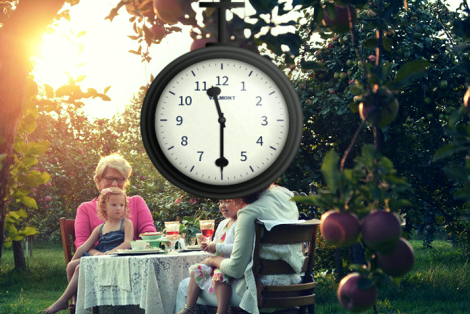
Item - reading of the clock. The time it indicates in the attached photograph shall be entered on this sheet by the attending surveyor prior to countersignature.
11:30
